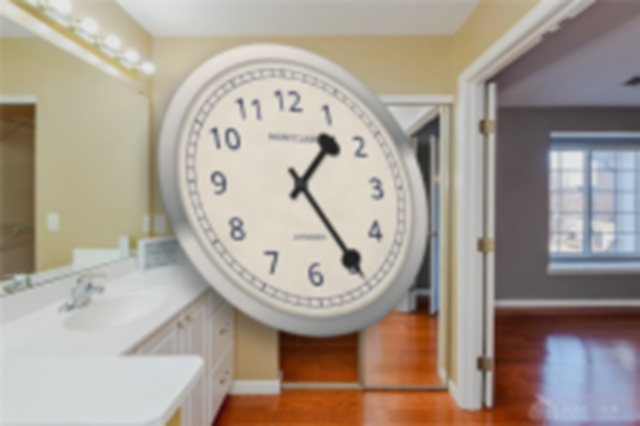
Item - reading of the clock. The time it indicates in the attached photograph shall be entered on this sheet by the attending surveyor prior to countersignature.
1:25
